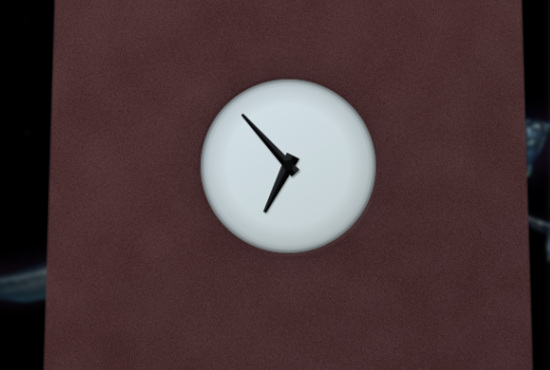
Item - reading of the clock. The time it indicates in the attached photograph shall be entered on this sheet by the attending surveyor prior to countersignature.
6:53
